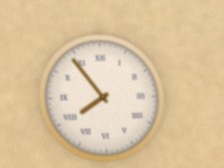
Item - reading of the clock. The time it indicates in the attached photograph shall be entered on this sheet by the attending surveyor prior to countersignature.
7:54
